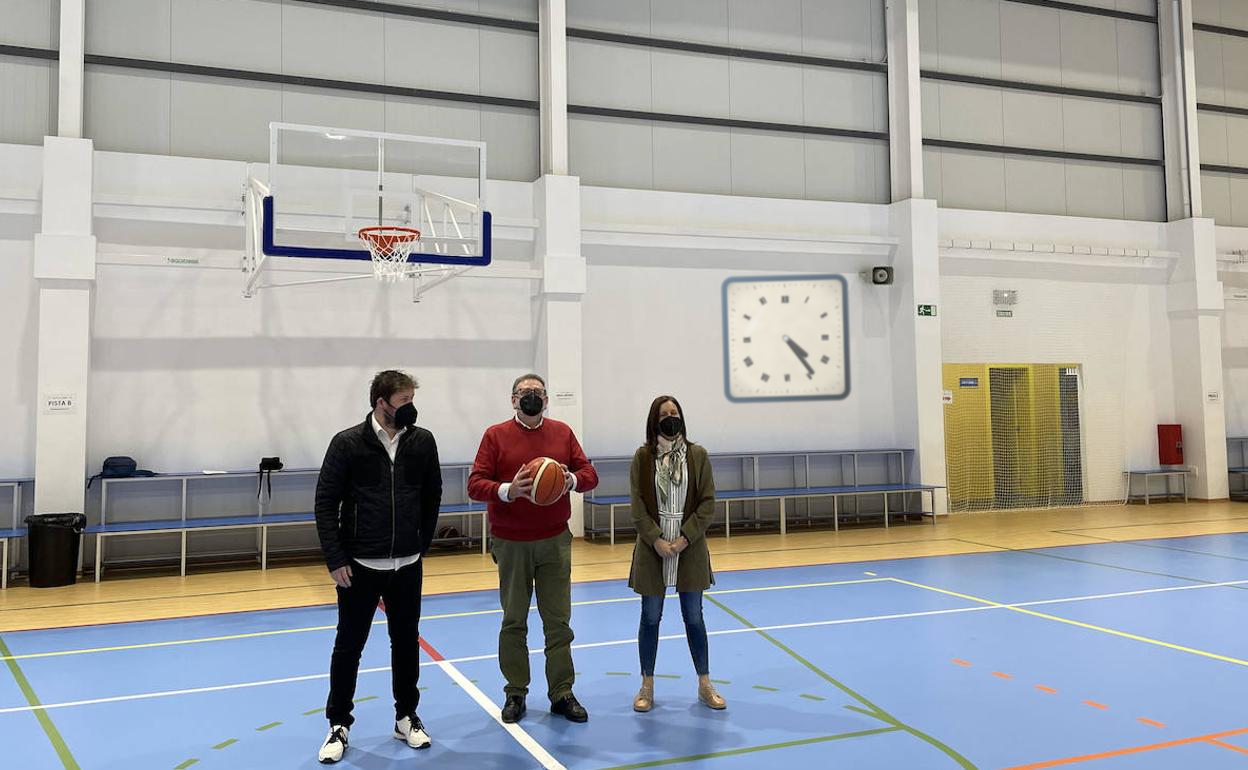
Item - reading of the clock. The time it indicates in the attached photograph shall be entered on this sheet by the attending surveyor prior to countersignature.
4:24
